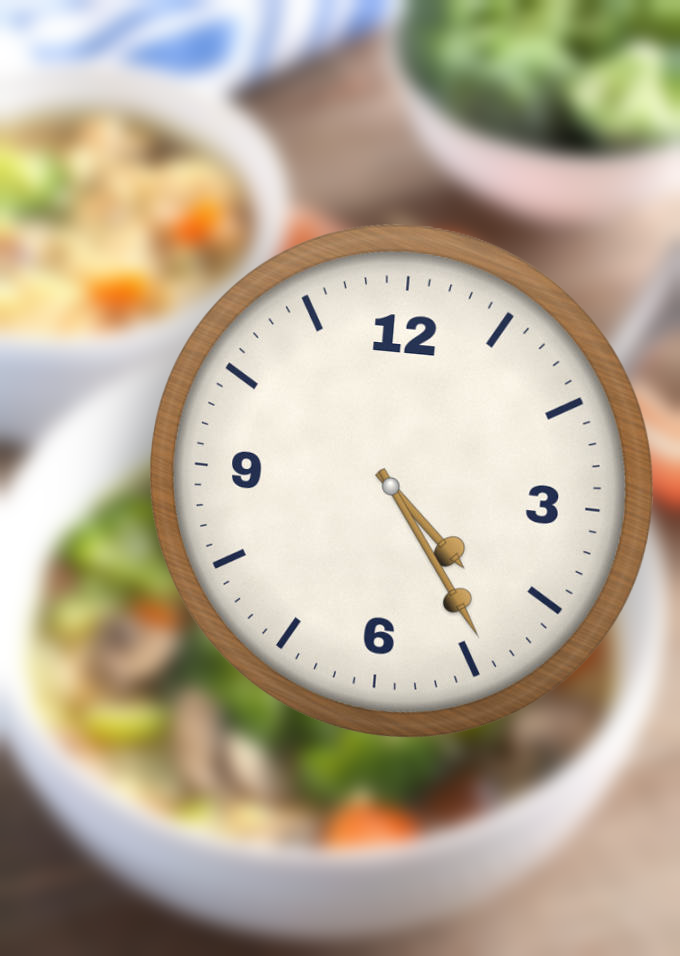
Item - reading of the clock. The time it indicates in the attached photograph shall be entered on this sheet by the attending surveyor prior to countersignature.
4:24
